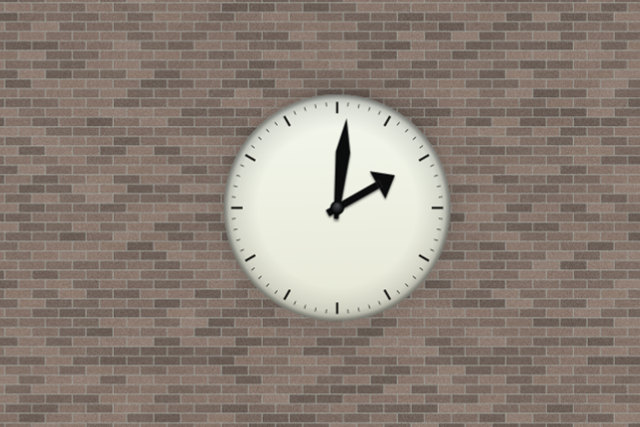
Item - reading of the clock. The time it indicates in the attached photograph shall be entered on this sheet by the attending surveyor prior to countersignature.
2:01
